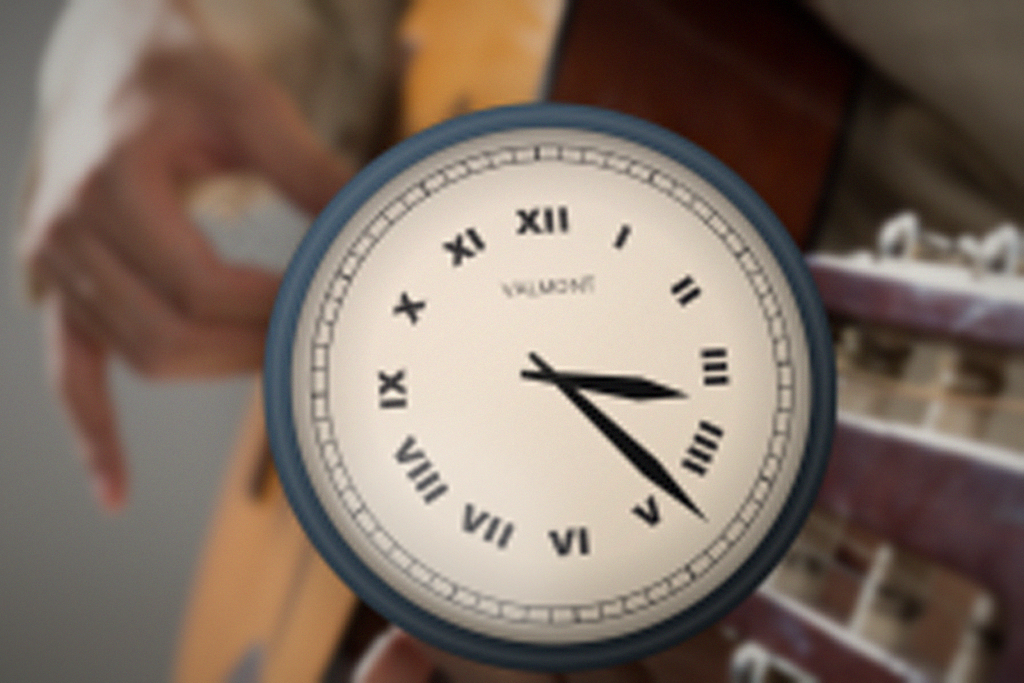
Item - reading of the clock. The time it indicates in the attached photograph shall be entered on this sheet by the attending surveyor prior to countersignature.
3:23
